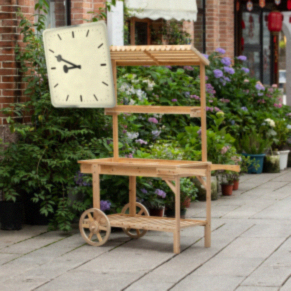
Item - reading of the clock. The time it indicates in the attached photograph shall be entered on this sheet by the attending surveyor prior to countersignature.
8:49
